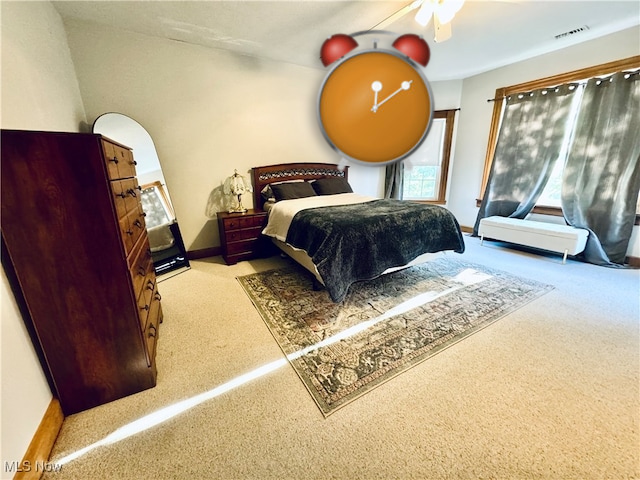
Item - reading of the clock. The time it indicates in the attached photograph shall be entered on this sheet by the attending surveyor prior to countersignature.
12:09
